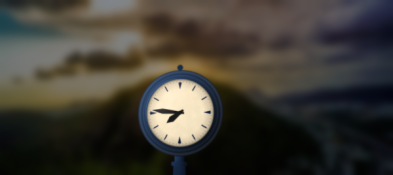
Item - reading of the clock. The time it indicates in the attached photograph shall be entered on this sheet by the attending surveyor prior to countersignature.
7:46
